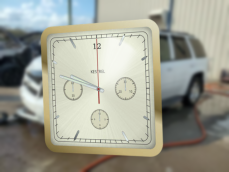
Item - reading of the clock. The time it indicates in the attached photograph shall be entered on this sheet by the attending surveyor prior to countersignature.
9:48
